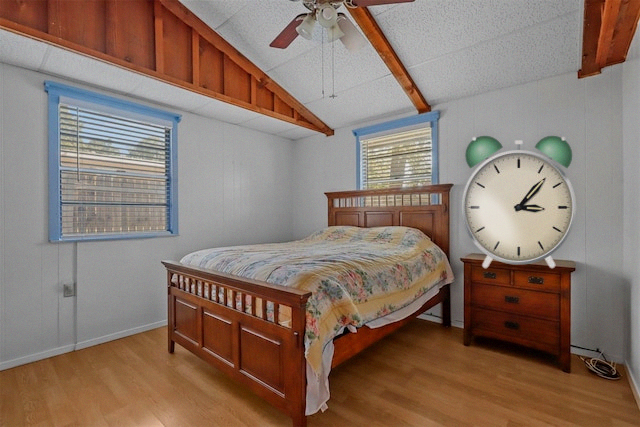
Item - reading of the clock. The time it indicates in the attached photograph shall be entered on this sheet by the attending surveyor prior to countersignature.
3:07
